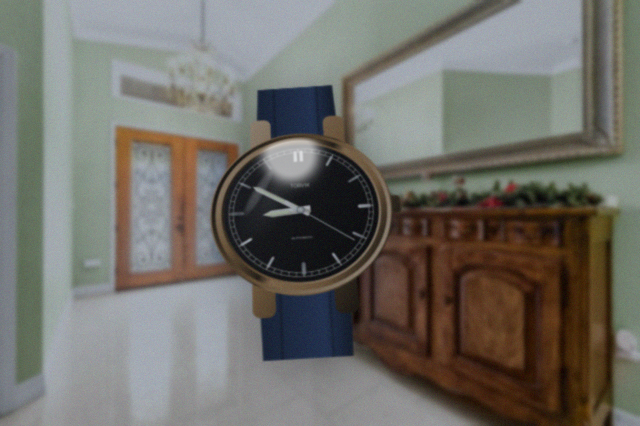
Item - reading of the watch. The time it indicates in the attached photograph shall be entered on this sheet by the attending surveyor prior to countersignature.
8:50:21
